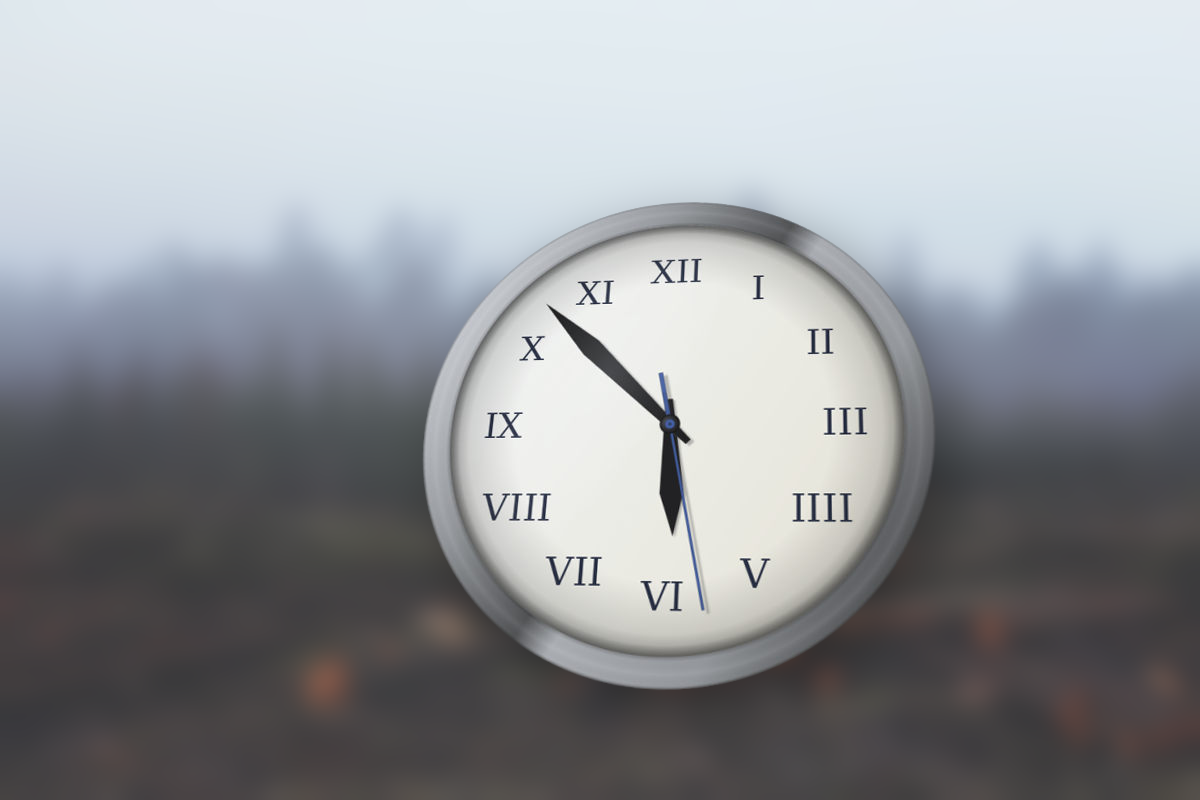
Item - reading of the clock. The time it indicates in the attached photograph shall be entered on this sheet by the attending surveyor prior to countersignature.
5:52:28
